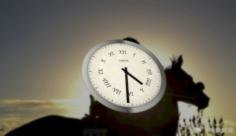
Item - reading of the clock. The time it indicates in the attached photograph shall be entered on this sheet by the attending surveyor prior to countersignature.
4:31
